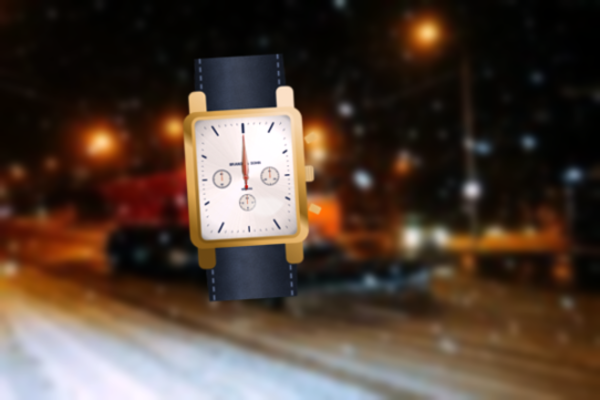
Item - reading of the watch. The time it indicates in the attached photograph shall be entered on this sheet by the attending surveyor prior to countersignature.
12:00
